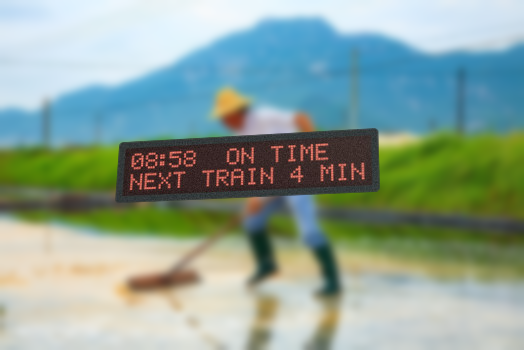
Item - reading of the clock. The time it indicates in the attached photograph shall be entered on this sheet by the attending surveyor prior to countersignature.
8:58
